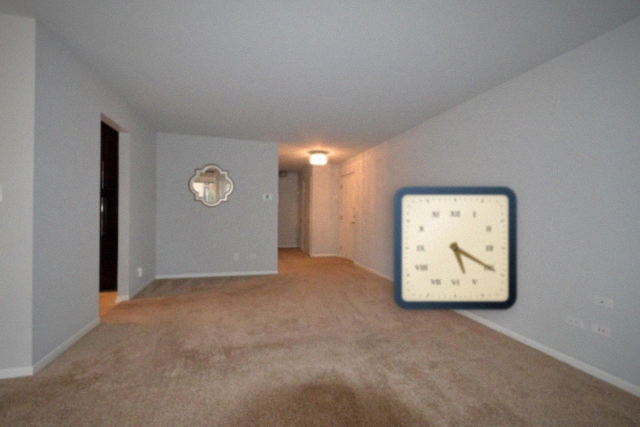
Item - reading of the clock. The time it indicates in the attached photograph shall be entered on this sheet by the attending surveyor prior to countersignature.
5:20
